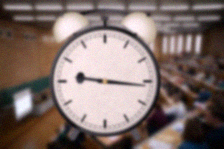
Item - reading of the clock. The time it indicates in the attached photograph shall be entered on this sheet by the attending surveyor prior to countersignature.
9:16
